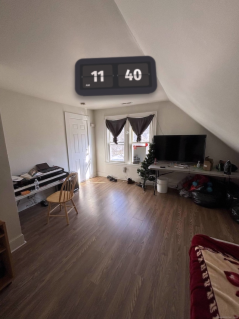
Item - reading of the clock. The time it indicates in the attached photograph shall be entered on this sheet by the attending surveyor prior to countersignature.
11:40
